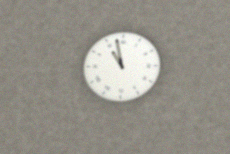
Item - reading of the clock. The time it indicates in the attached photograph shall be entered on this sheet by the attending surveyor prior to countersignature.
10:58
